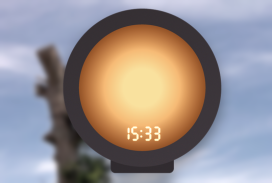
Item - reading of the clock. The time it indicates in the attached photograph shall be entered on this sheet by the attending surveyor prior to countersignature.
15:33
